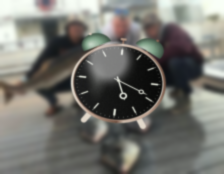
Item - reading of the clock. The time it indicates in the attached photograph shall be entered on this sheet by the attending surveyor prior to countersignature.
5:19
